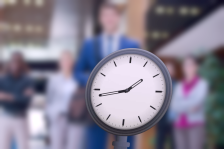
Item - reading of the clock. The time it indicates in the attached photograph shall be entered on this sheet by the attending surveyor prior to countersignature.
1:43
